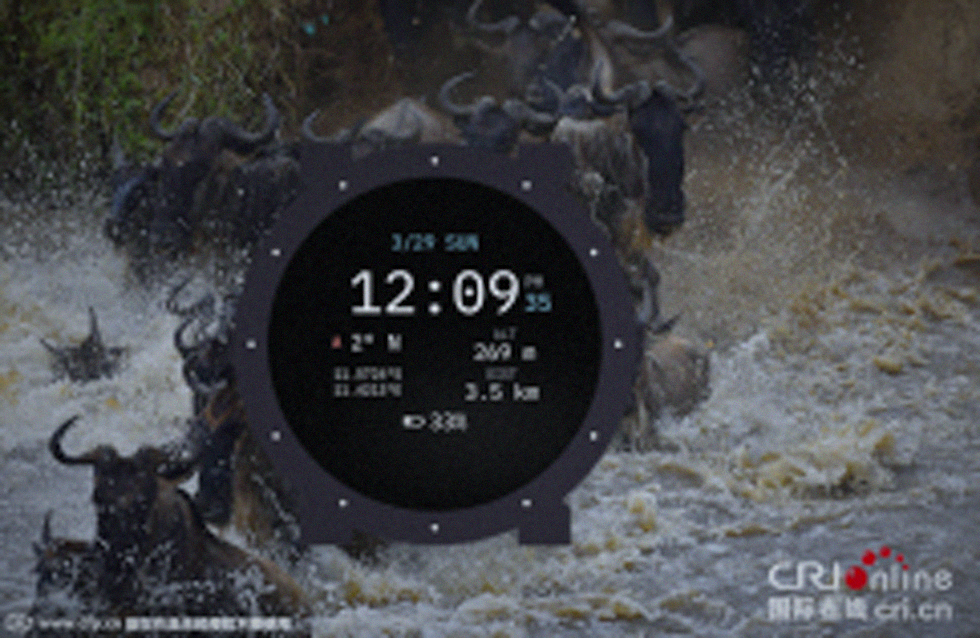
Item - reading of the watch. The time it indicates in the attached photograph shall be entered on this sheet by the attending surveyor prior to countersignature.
12:09
